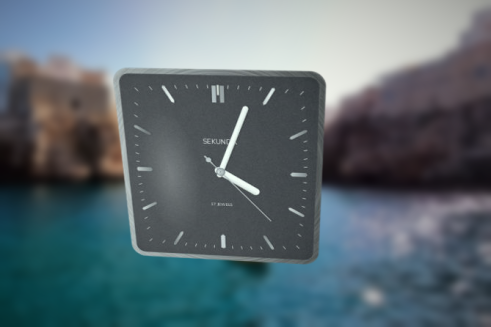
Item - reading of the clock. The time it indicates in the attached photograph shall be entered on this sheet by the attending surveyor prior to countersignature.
4:03:23
